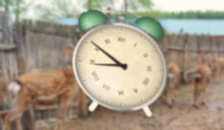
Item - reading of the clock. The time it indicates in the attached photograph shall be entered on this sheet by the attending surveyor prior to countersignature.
8:51
